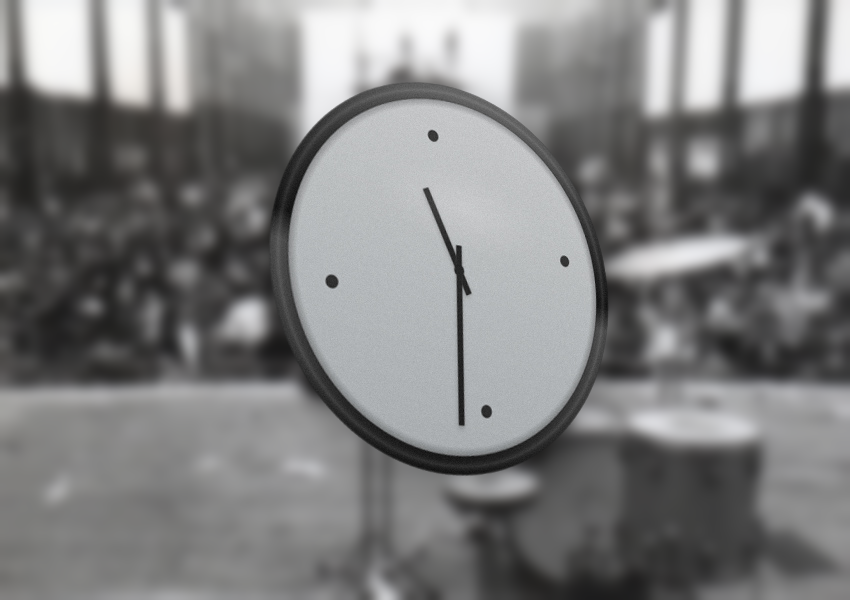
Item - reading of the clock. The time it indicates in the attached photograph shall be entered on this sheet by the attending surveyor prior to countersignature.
11:32
